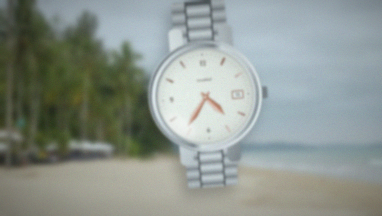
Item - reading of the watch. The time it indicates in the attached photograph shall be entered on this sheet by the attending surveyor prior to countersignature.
4:36
